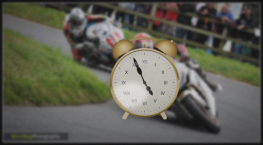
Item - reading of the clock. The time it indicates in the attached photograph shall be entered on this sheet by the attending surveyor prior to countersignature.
4:56
